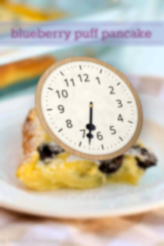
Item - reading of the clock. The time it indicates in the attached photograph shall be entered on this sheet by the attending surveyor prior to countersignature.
6:33
